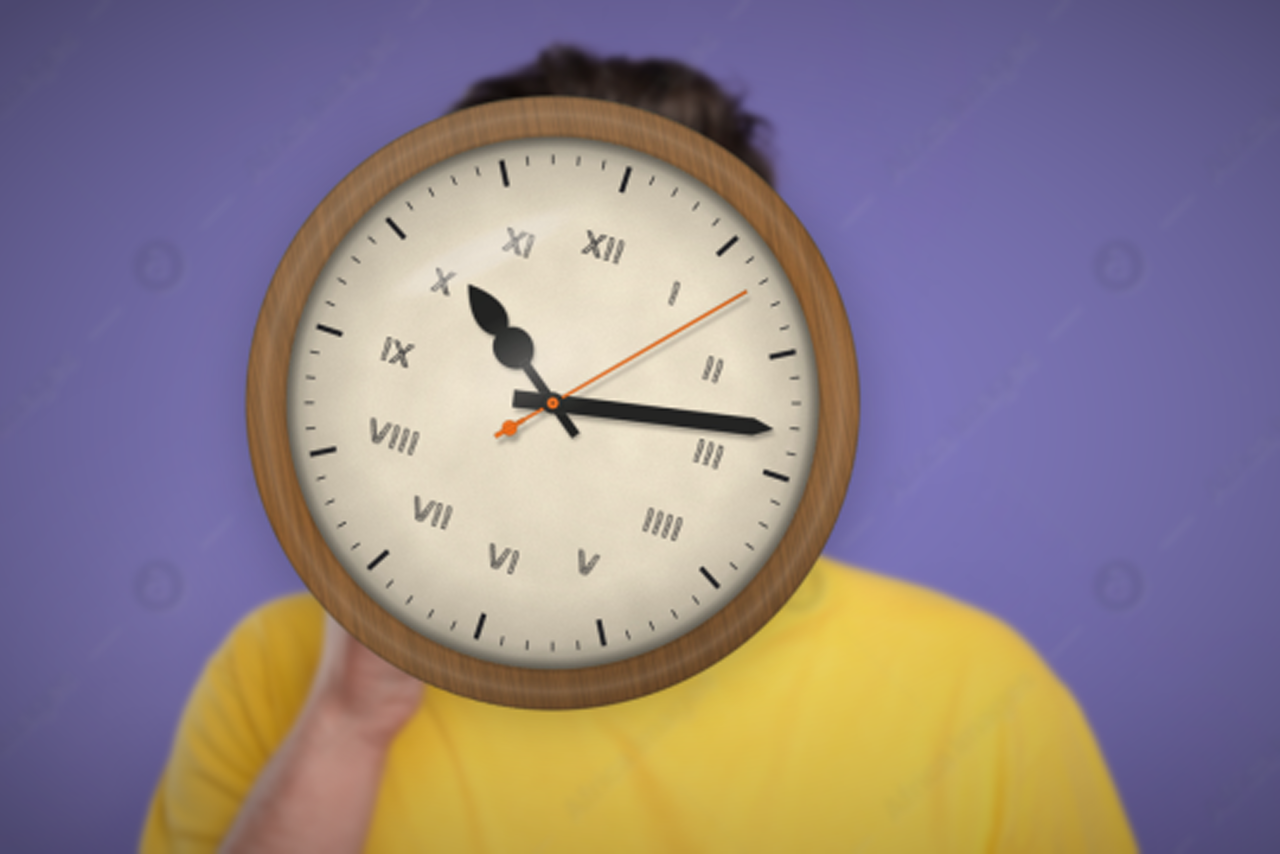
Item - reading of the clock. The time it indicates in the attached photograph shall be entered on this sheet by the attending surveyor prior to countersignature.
10:13:07
